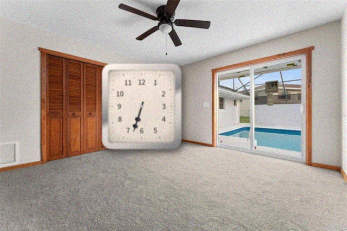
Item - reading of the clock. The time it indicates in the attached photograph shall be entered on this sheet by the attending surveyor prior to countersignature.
6:33
